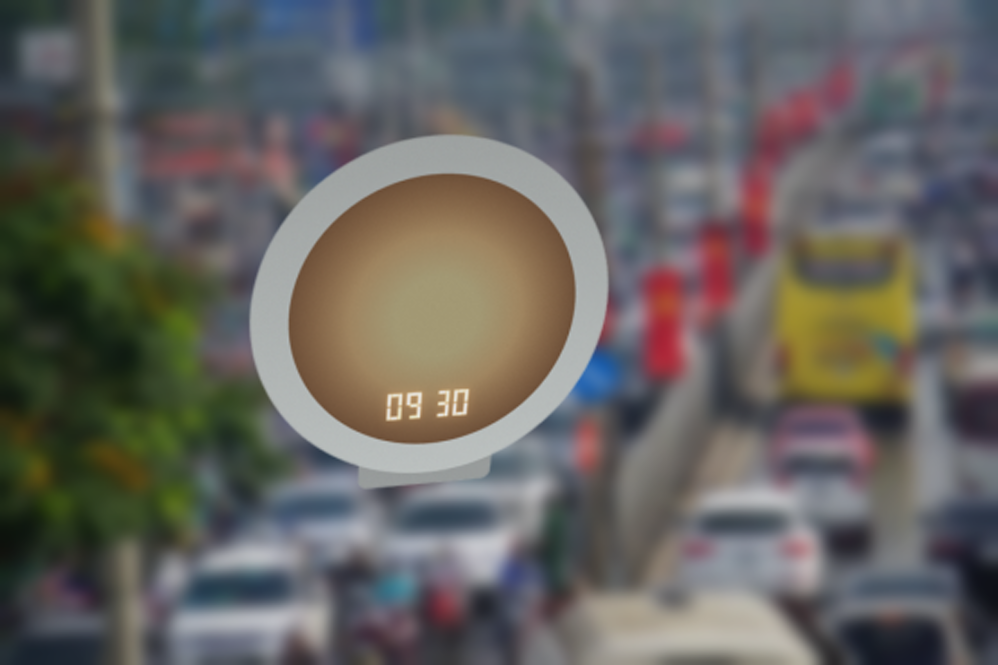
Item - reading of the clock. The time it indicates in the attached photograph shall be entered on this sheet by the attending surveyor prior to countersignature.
9:30
